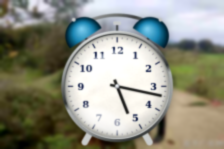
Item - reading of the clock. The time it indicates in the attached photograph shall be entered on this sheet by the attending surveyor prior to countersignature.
5:17
